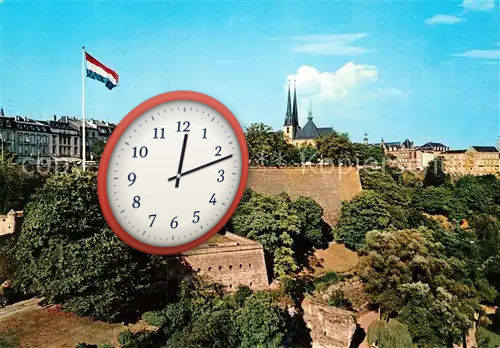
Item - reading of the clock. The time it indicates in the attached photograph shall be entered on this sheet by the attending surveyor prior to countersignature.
12:12
